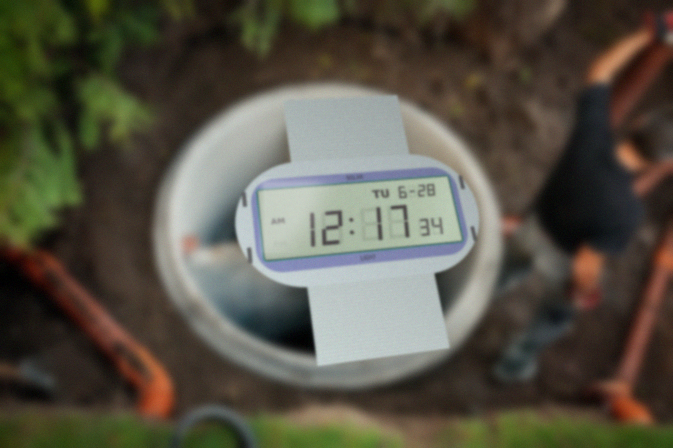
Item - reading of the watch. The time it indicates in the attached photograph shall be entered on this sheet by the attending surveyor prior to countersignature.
12:17:34
